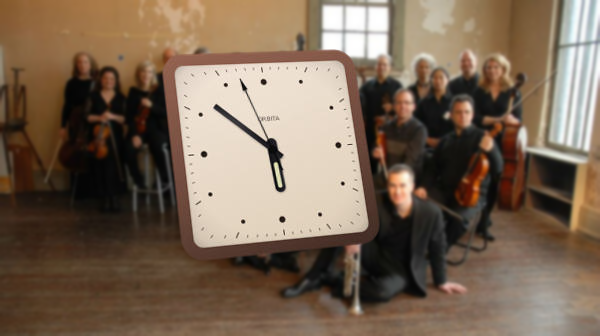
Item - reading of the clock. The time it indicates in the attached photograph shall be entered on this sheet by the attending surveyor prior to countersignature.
5:51:57
